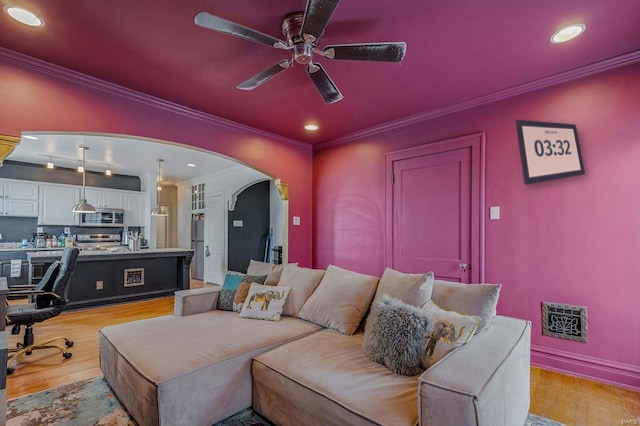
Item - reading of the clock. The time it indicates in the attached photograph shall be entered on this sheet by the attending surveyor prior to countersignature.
3:32
